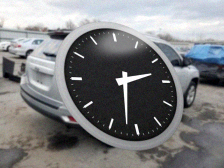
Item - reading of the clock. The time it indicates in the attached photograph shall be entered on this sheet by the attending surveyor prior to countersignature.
2:32
